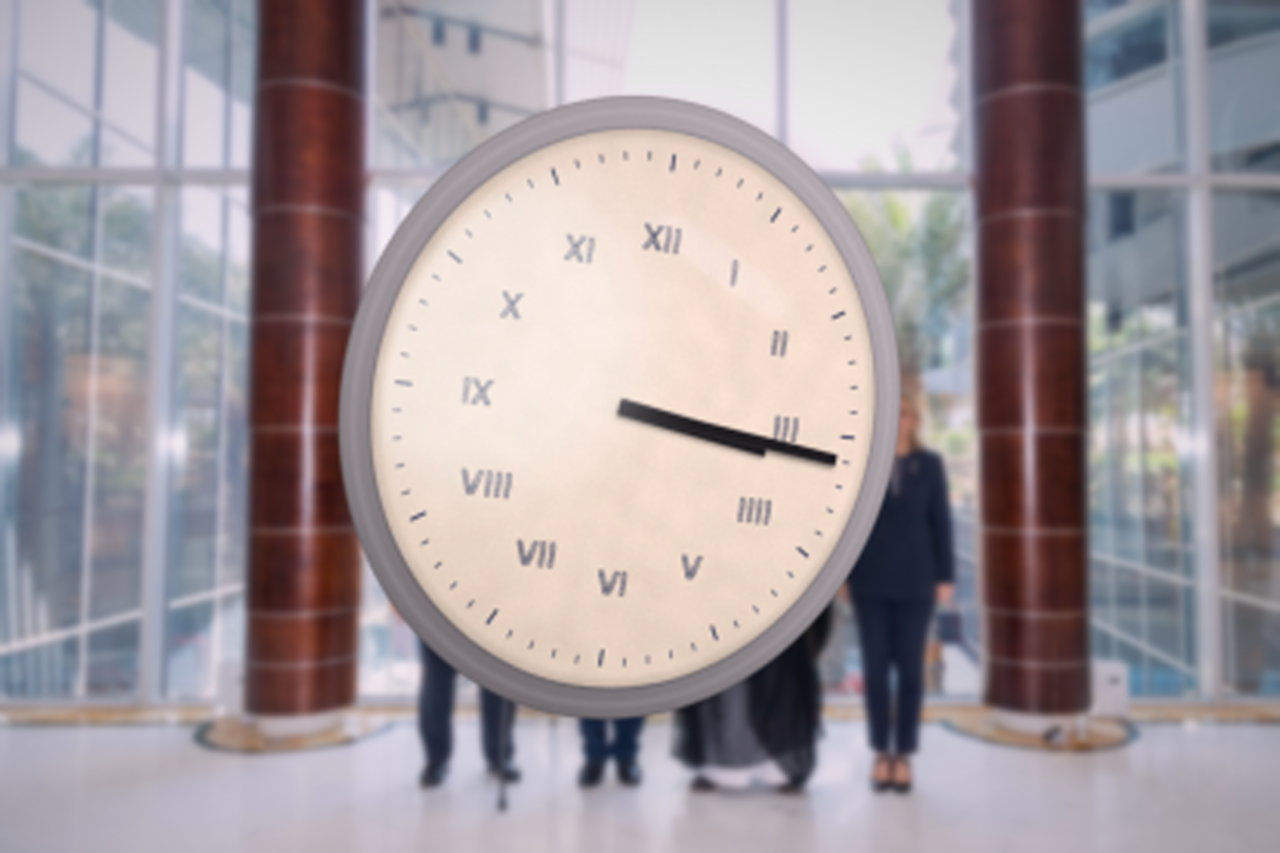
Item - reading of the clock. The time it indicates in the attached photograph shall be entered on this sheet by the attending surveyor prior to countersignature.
3:16
